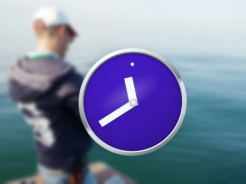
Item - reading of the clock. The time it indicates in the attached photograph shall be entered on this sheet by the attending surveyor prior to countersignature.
11:40
